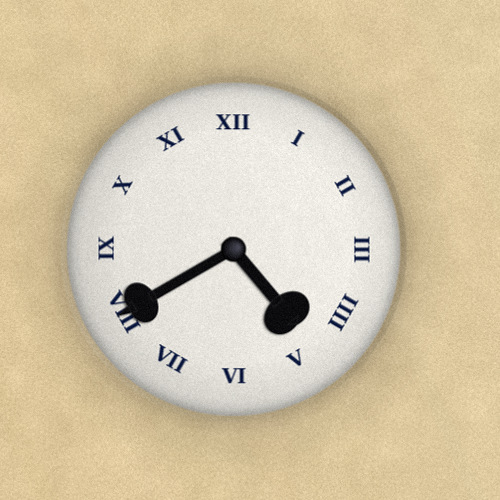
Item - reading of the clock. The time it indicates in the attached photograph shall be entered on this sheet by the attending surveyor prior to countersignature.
4:40
